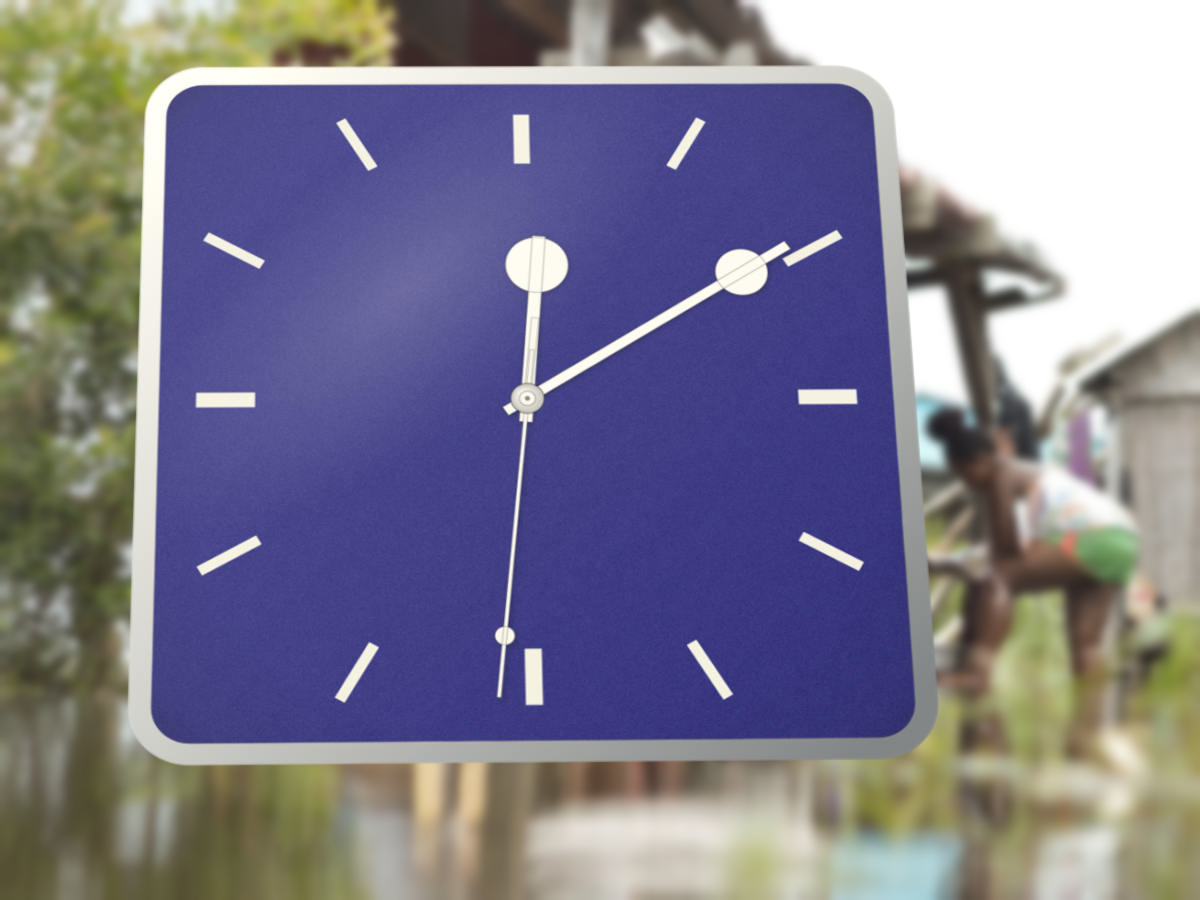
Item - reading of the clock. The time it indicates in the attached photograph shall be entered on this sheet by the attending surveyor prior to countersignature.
12:09:31
